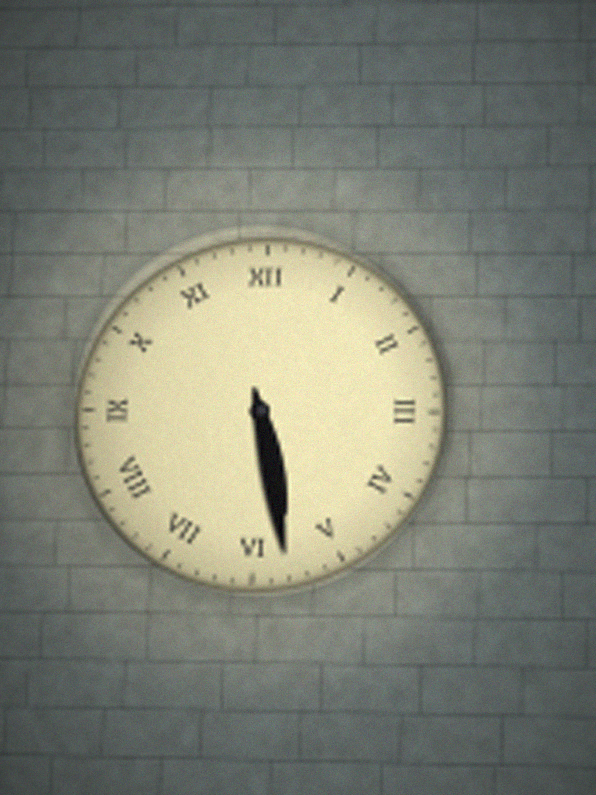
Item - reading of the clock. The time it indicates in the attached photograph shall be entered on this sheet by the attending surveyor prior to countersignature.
5:28
